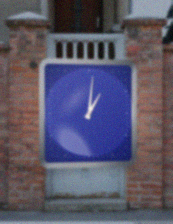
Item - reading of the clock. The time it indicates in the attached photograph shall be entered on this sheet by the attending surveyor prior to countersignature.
1:01
